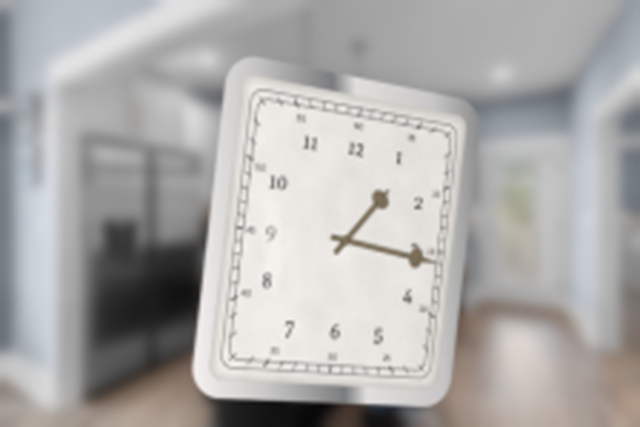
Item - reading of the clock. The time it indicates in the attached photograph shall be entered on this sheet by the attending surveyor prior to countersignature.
1:16
